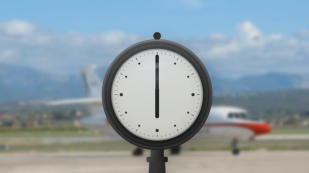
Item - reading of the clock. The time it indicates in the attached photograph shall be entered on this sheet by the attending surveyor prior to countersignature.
6:00
